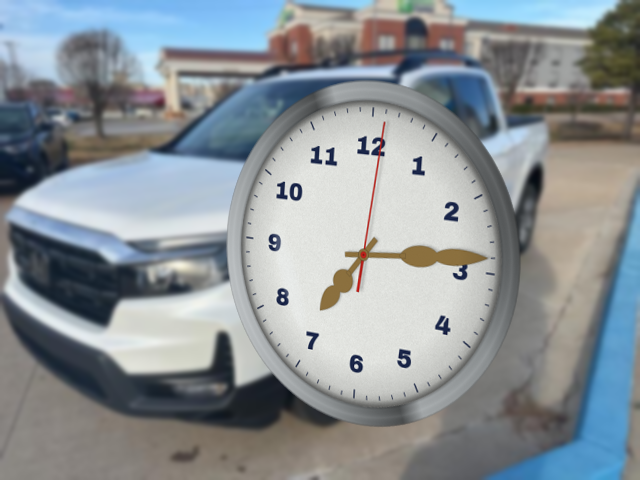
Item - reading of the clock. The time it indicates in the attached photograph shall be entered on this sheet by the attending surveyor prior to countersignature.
7:14:01
